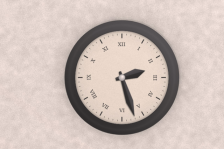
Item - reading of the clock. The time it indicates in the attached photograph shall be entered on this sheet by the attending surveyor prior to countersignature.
2:27
